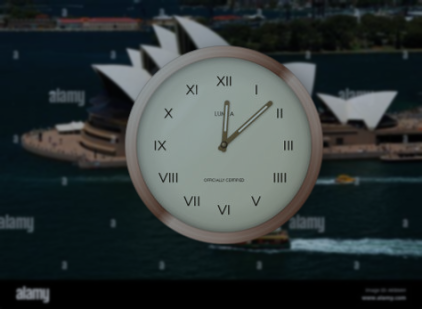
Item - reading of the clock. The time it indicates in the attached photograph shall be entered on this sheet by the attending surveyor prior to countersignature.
12:08
